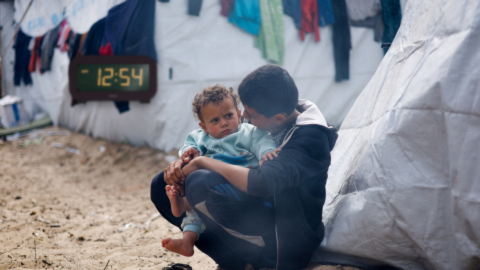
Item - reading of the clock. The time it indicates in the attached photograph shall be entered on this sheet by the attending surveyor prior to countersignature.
12:54
